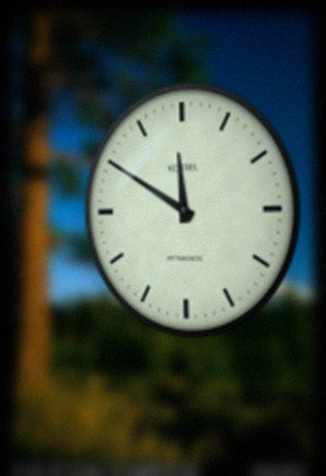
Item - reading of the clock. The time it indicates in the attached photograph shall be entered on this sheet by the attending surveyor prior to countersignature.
11:50
